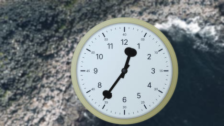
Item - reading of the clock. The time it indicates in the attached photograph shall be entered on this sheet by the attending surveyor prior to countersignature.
12:36
